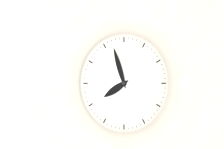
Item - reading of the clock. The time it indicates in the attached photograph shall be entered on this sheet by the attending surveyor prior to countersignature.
7:57
